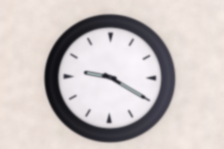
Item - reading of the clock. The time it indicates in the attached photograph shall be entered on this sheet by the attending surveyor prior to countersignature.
9:20
